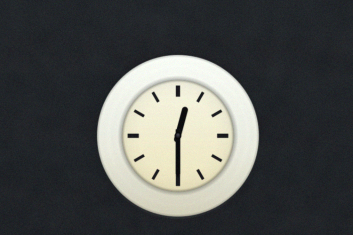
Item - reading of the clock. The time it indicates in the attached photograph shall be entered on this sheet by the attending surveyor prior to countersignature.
12:30
